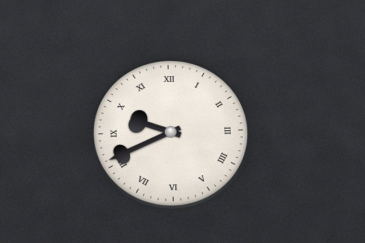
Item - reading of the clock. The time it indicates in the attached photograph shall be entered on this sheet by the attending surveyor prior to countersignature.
9:41
